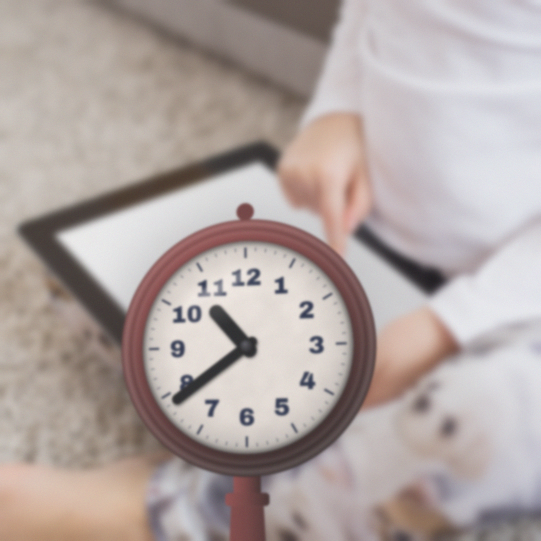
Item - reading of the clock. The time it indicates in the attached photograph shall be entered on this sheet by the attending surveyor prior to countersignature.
10:39
